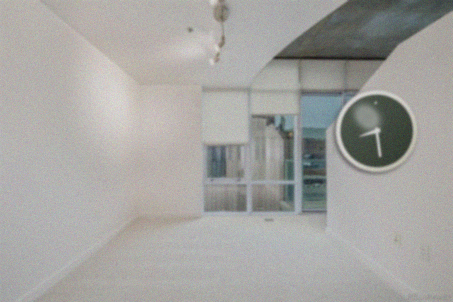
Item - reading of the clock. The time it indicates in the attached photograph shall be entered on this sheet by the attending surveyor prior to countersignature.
8:29
